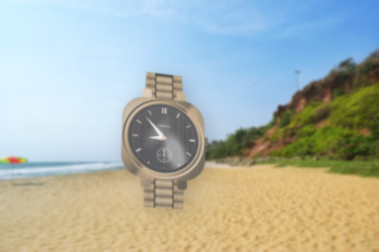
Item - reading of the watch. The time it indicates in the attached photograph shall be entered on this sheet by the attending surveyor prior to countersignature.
8:53
